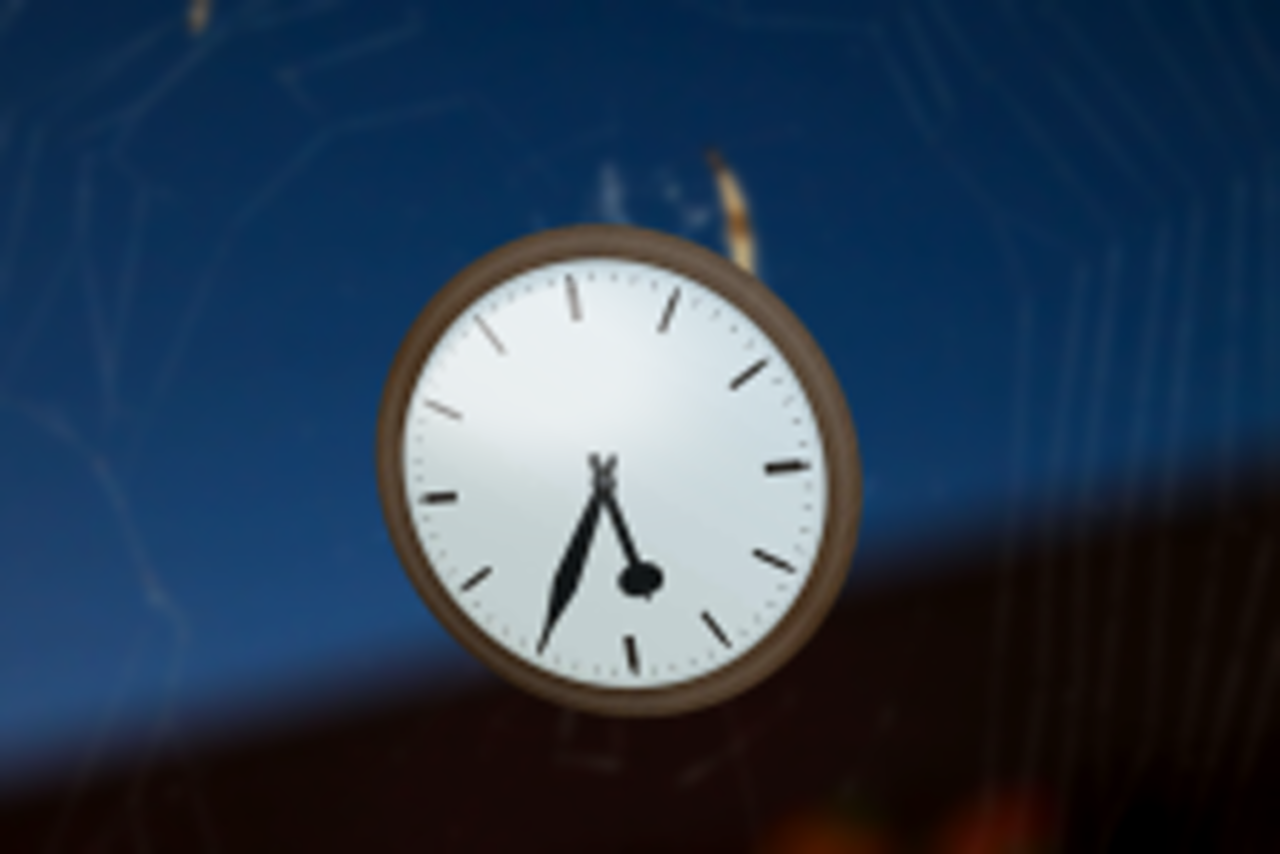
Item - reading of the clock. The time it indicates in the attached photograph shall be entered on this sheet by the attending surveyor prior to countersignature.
5:35
